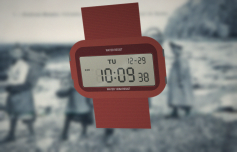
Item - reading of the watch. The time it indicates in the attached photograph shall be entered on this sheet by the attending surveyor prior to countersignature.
10:09:38
